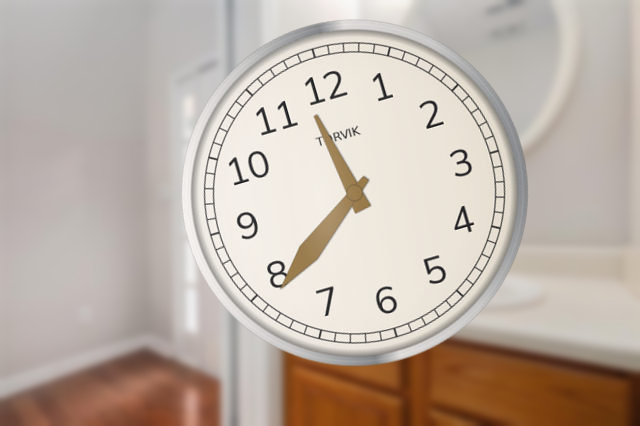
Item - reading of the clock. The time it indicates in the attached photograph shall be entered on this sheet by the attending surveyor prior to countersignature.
11:39
